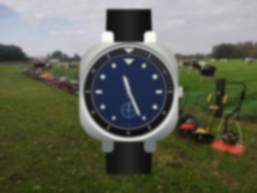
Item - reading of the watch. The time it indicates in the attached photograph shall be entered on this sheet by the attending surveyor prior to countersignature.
11:26
